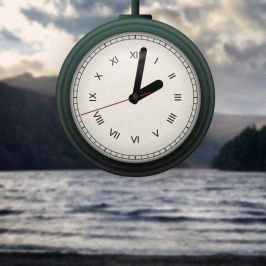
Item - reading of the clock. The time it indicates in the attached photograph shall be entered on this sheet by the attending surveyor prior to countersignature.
2:01:42
